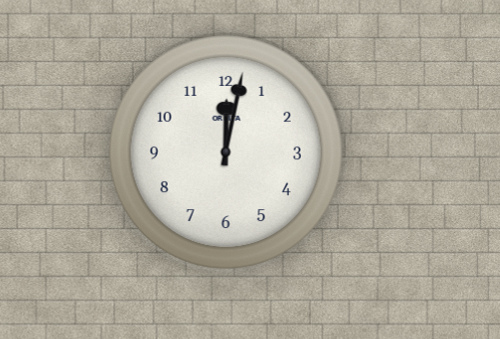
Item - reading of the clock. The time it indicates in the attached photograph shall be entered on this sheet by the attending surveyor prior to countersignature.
12:02
